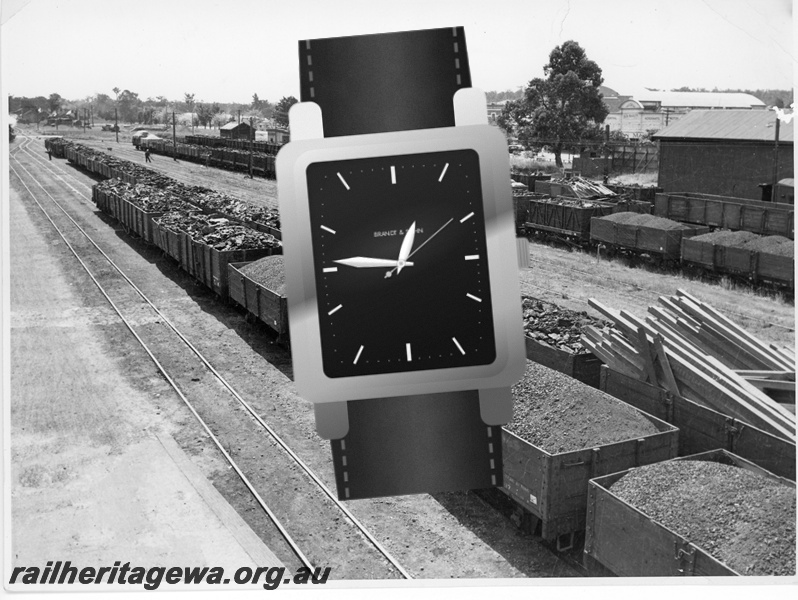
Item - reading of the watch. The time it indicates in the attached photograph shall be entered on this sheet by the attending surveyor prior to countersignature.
12:46:09
